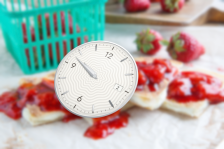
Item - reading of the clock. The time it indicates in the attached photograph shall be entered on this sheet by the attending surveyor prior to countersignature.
9:48
